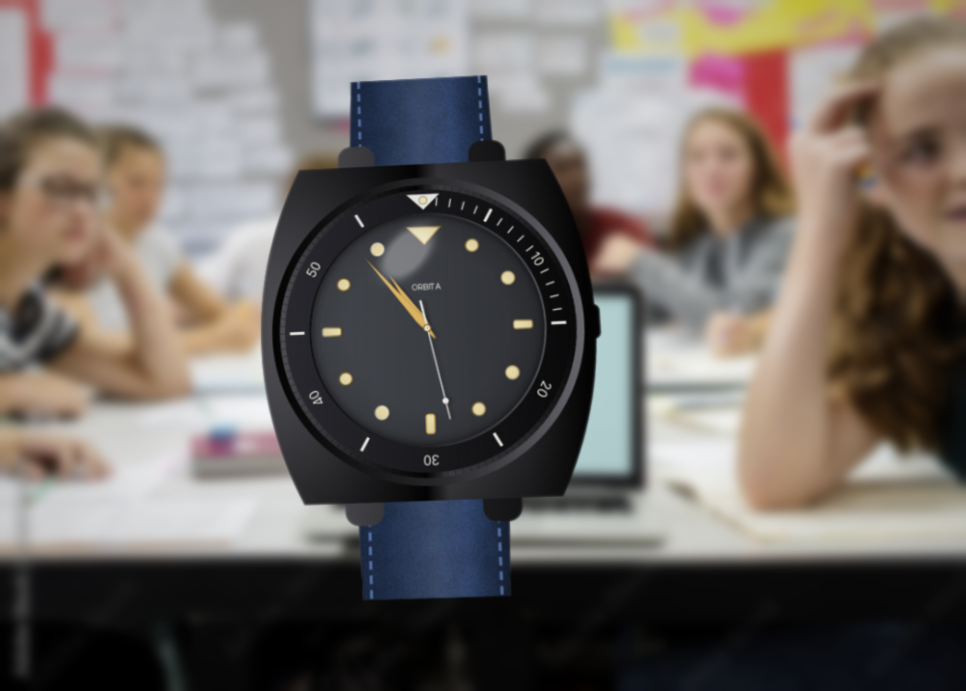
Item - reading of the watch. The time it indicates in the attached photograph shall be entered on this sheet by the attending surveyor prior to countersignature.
10:53:28
